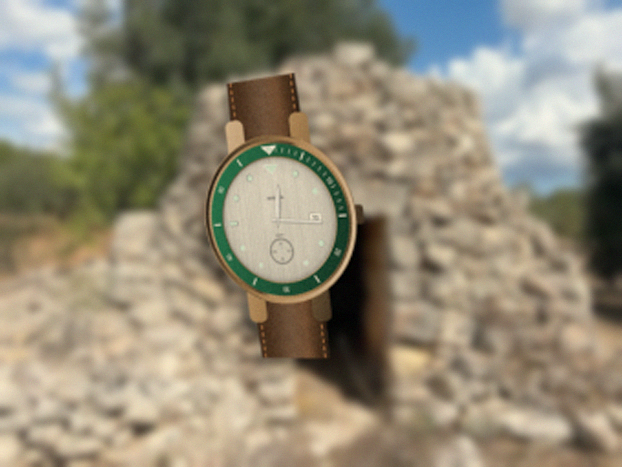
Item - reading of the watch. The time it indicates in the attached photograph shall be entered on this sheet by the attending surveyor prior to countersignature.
12:16
